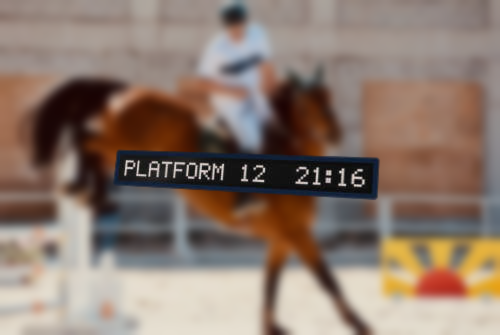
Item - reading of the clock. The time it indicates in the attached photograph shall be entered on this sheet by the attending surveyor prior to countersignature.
21:16
